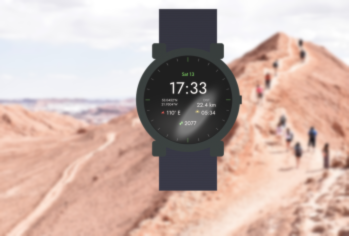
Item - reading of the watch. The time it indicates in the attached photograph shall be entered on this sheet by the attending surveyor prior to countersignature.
17:33
